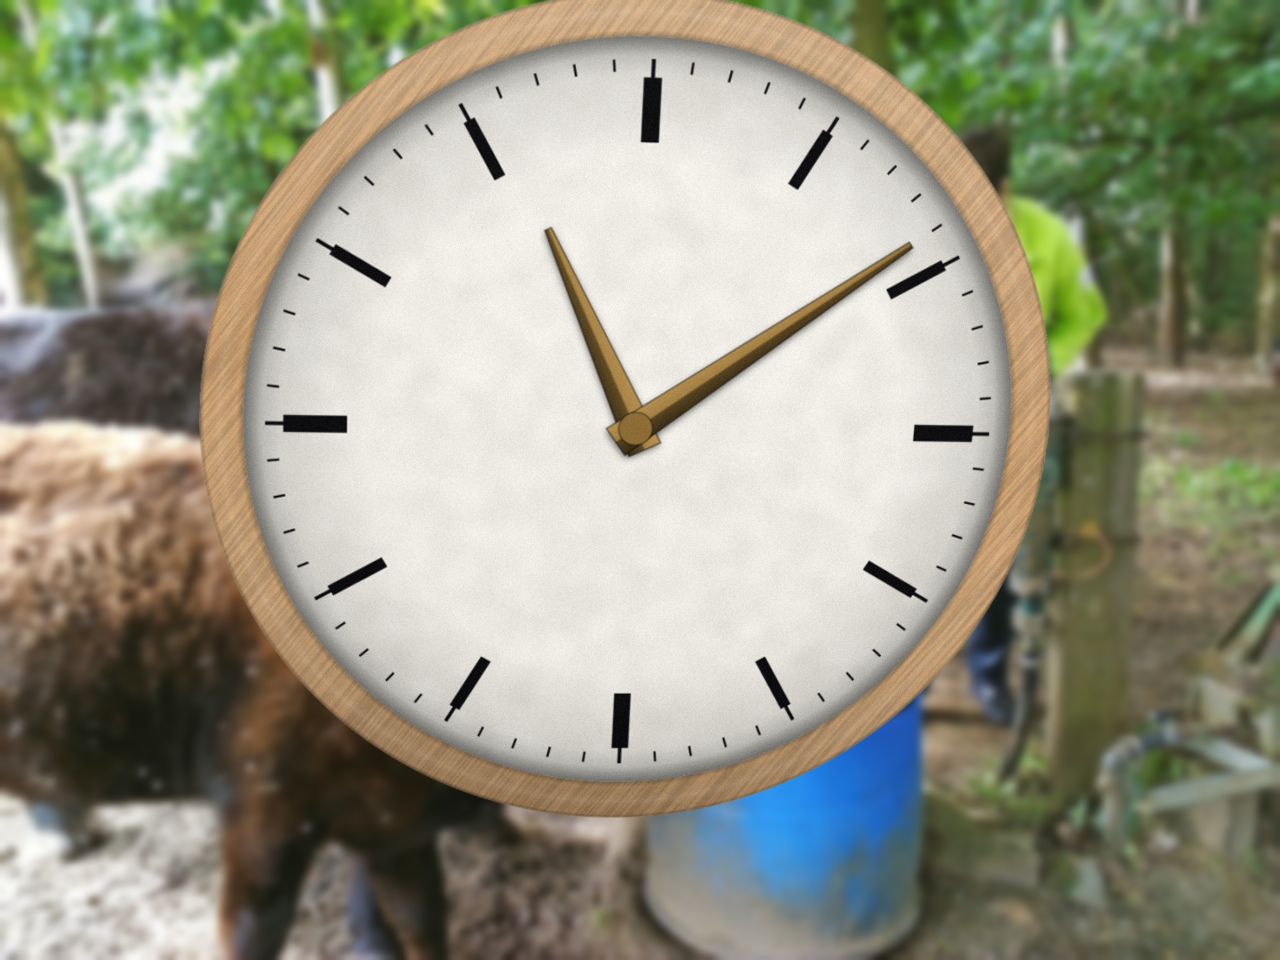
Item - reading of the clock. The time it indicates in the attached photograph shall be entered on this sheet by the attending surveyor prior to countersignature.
11:09
